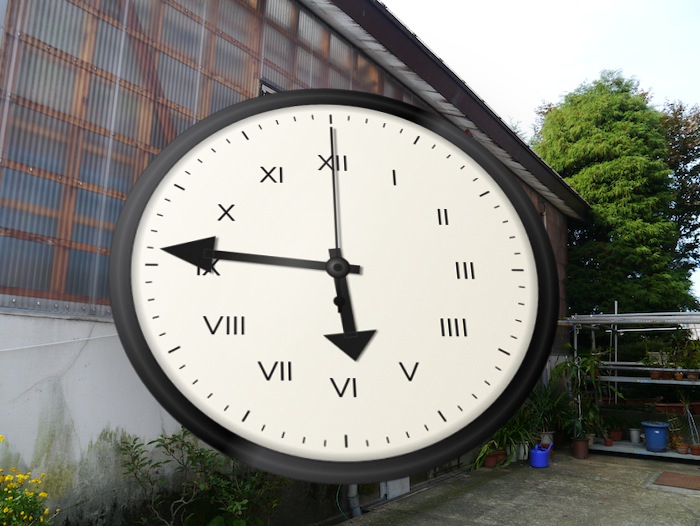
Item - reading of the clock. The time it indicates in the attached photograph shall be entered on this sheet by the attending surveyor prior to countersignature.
5:46:00
